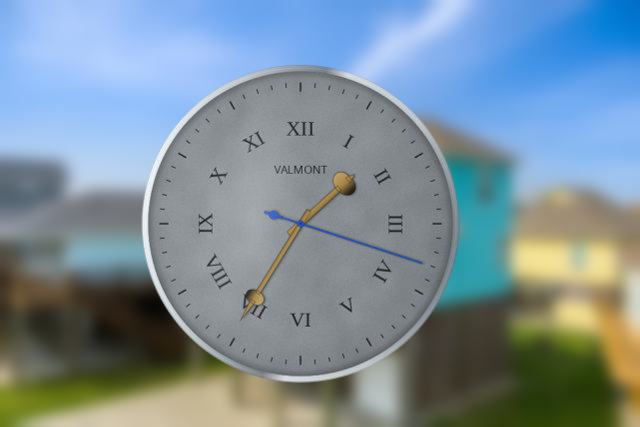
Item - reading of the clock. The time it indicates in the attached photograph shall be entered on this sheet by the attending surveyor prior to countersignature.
1:35:18
